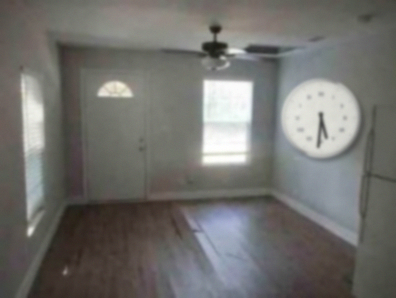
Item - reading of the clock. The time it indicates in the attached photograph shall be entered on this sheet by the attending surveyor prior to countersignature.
5:31
